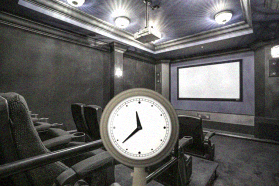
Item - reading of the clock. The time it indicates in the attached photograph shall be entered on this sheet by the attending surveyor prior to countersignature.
11:38
